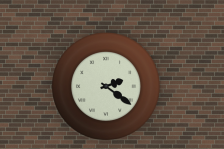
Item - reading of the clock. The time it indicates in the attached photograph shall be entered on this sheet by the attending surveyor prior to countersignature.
2:21
